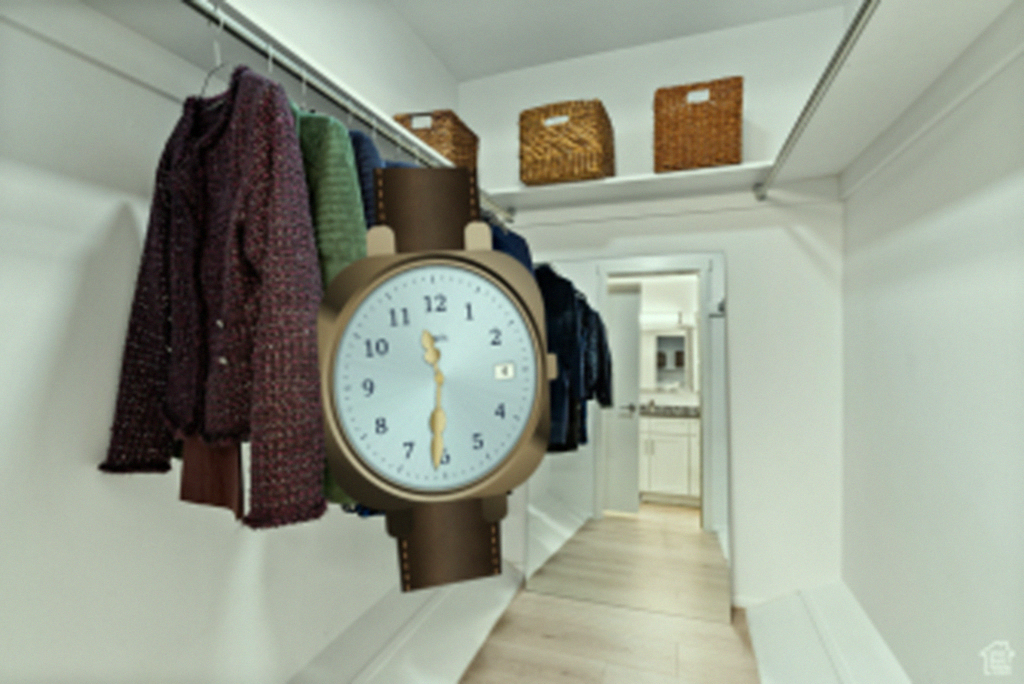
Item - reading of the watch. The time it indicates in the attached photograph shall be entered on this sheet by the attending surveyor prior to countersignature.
11:31
